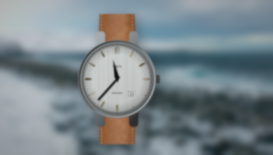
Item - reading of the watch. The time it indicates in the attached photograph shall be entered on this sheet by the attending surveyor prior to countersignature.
11:37
